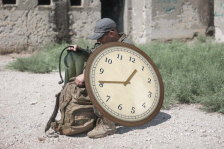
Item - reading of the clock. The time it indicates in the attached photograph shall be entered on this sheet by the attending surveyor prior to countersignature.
12:41
